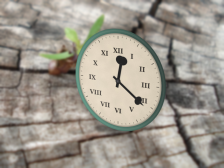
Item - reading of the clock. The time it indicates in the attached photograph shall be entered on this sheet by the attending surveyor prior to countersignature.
12:21
